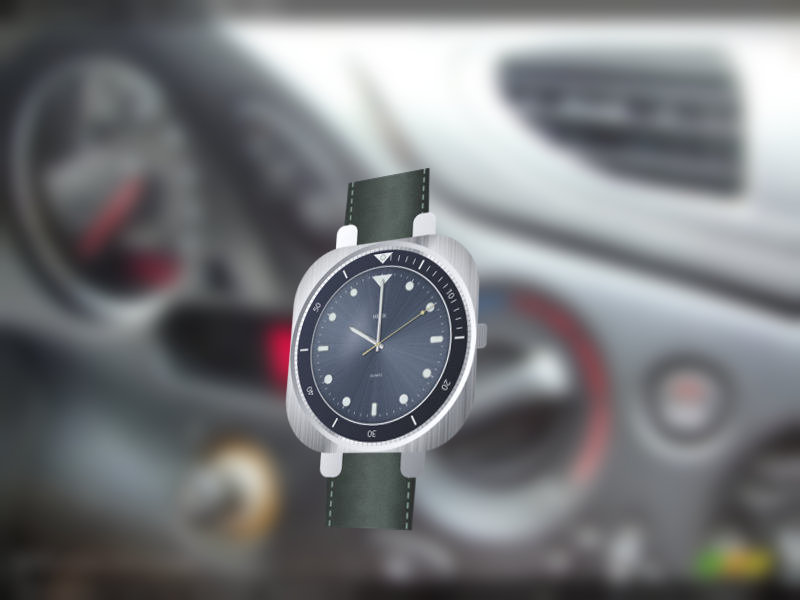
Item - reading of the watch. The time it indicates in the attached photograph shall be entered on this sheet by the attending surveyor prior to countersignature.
10:00:10
